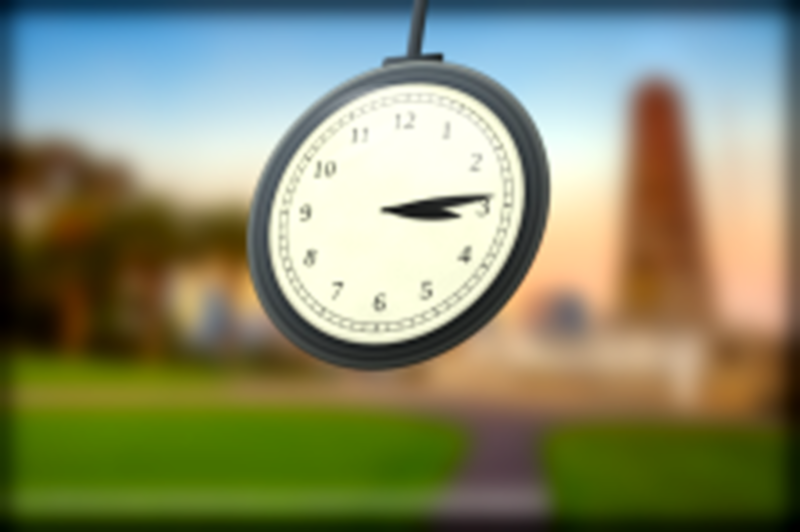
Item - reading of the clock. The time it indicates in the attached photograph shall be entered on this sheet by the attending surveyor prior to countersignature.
3:14
